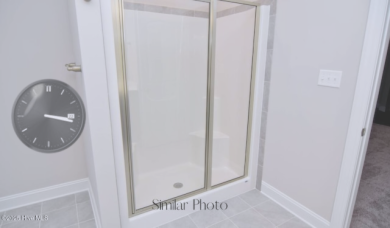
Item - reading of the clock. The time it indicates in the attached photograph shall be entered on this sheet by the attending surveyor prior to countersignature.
3:17
